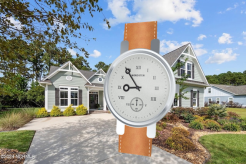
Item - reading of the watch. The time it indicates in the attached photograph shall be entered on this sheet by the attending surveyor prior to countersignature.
8:54
